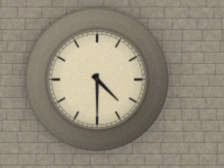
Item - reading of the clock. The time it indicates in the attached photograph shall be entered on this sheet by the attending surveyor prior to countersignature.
4:30
